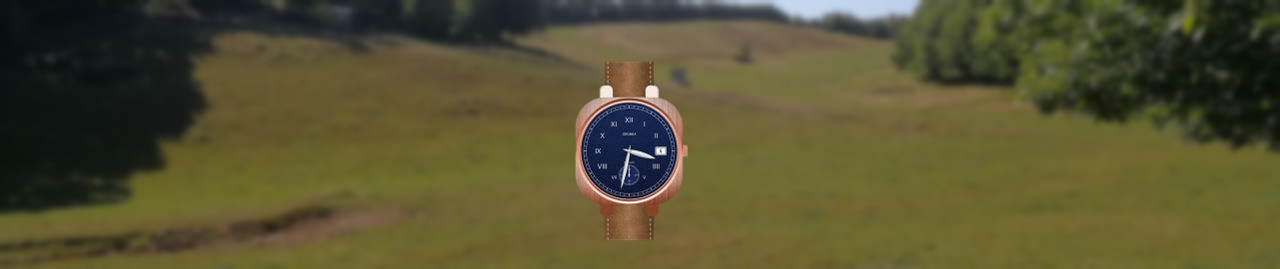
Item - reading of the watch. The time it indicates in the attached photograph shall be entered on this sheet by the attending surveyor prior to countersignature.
3:32
